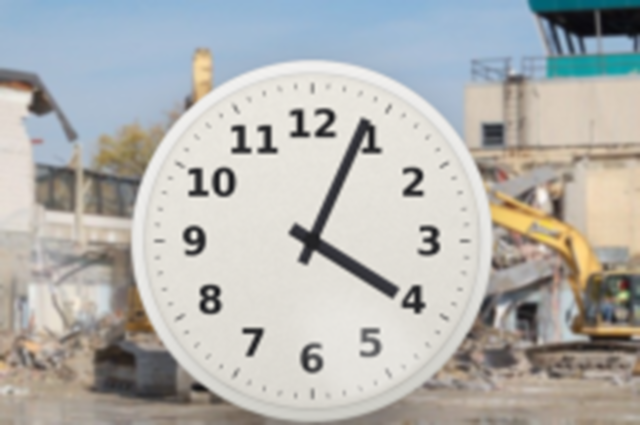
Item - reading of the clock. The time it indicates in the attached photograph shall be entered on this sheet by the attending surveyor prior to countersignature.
4:04
